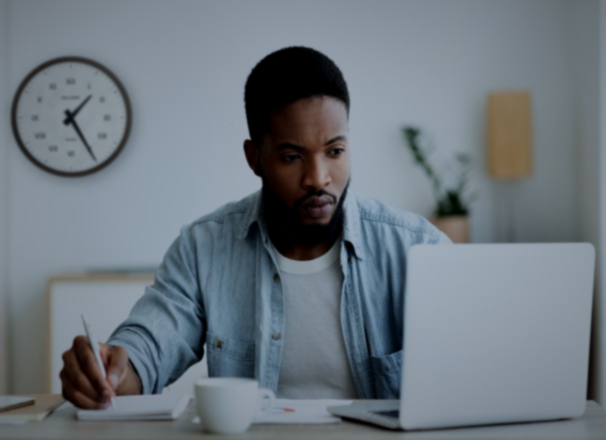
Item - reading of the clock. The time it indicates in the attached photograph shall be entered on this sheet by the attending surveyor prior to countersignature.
1:25
